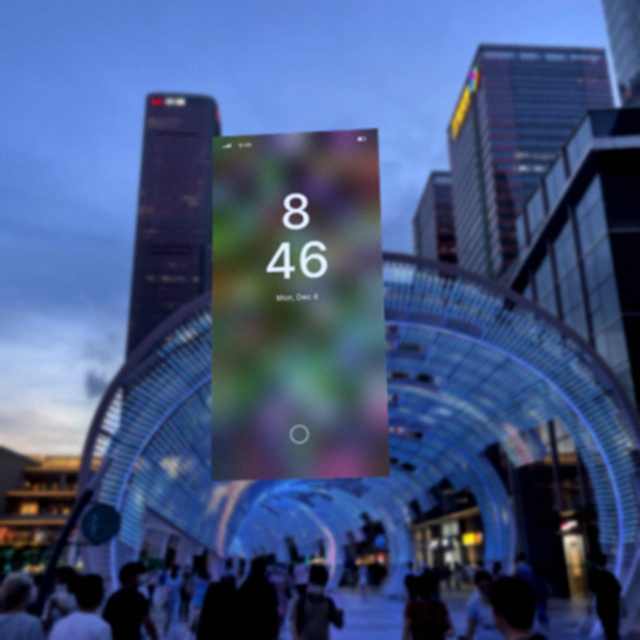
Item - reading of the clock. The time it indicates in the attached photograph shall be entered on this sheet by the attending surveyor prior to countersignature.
8:46
